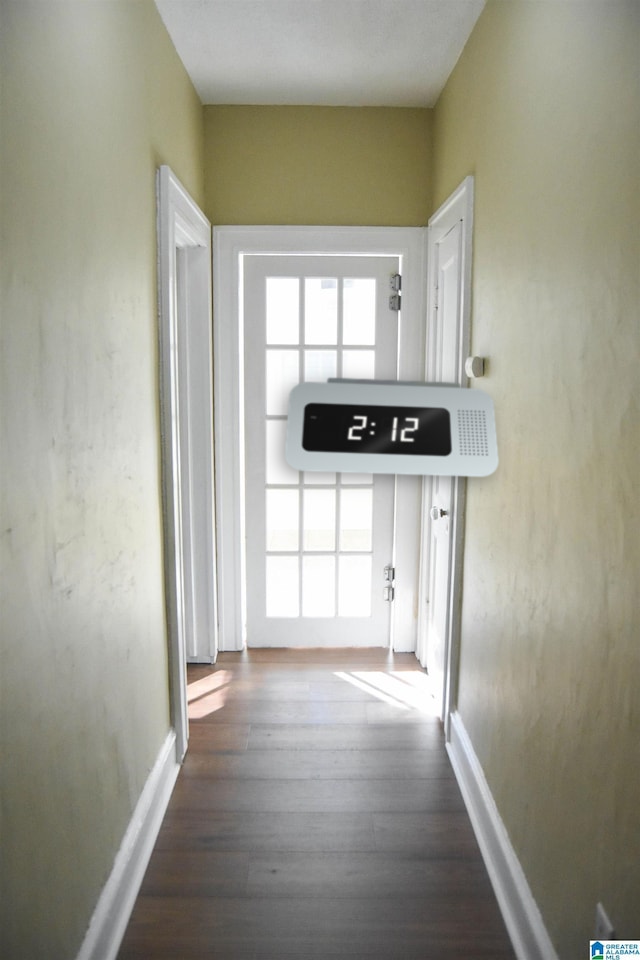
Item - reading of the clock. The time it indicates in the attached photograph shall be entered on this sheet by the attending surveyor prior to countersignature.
2:12
